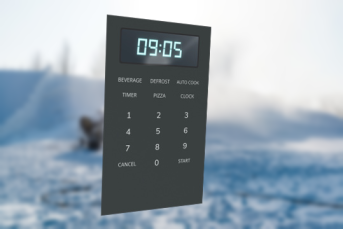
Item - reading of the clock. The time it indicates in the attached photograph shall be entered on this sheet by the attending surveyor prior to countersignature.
9:05
